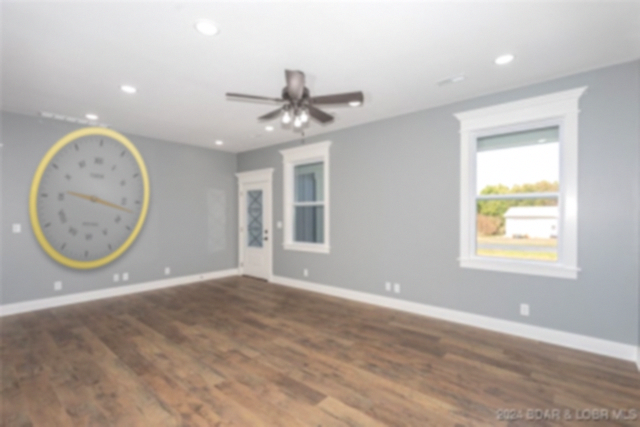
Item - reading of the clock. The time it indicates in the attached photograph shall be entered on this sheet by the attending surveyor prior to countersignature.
9:17
